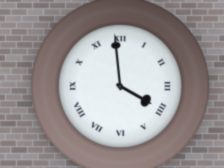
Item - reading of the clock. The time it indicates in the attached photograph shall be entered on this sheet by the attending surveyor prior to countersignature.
3:59
